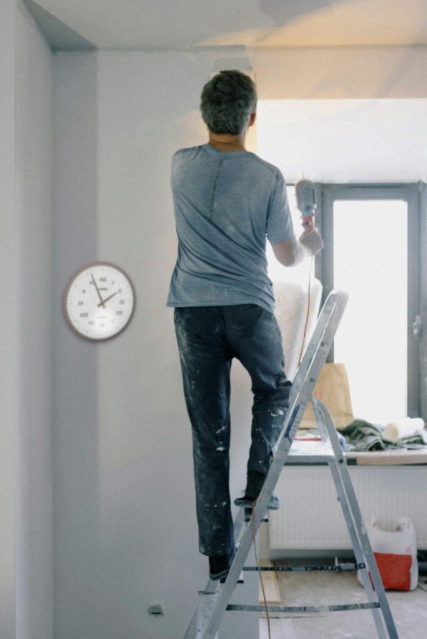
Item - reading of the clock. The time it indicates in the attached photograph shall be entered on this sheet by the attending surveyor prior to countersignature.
1:56
